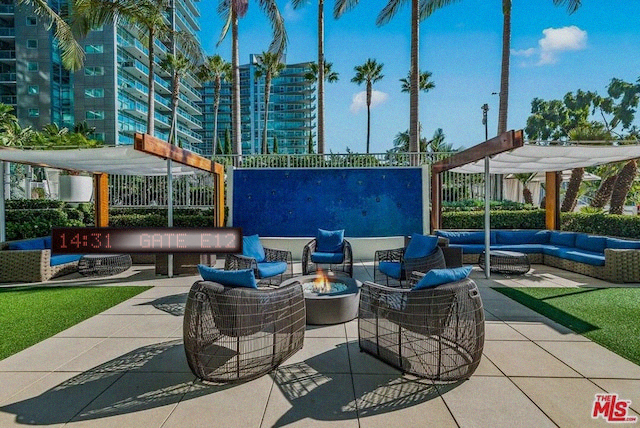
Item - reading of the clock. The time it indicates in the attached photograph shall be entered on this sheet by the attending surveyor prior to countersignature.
14:31
